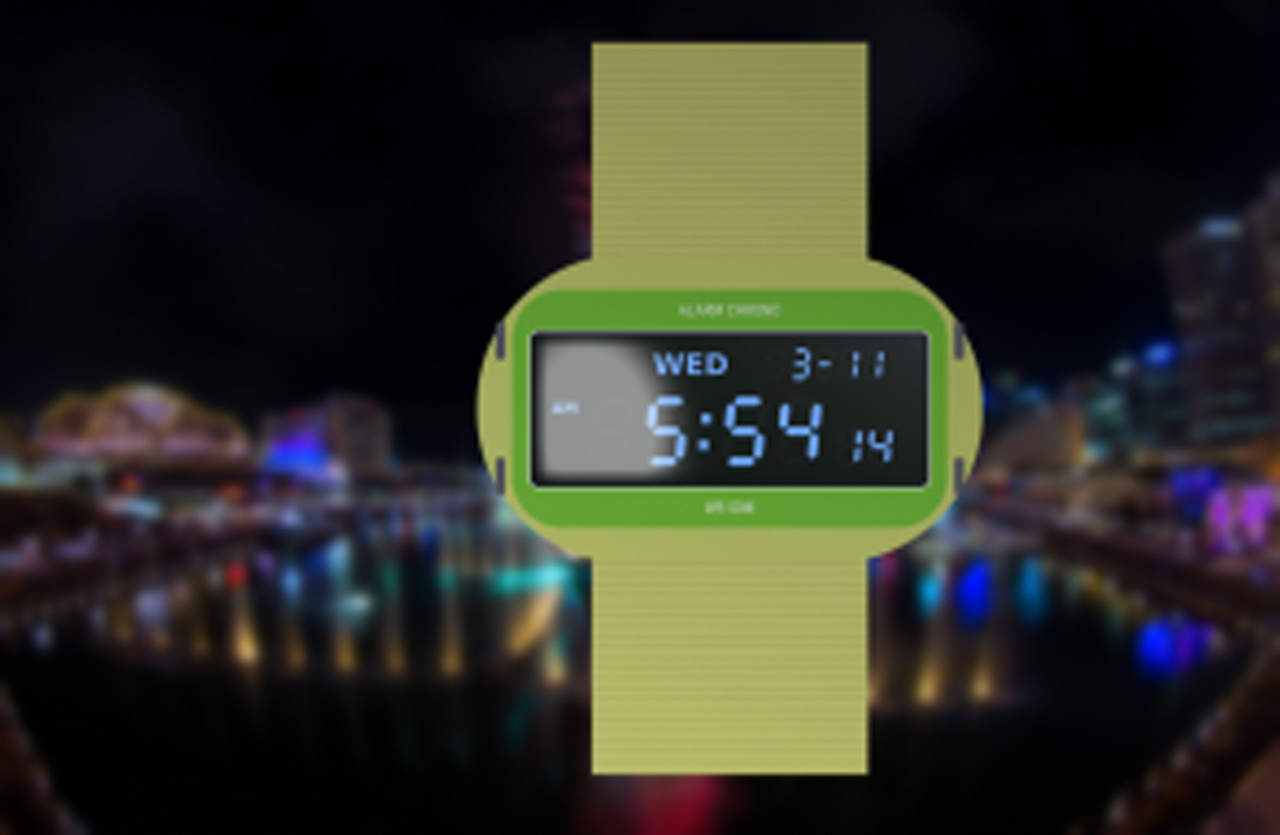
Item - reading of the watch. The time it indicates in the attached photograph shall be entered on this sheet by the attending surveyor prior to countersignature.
5:54:14
